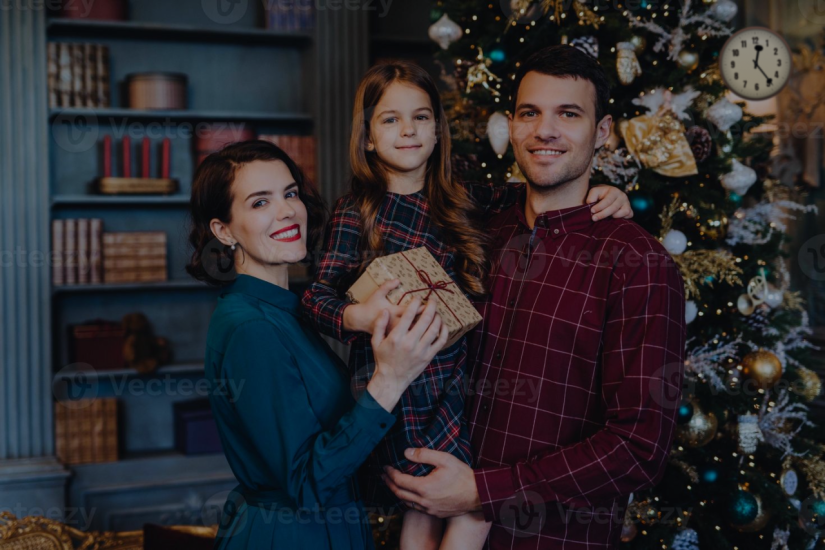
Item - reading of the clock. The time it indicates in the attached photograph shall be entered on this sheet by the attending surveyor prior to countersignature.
12:24
